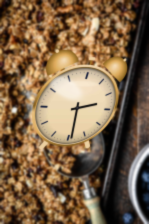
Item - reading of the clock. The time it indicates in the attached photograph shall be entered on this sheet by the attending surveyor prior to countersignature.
2:29
